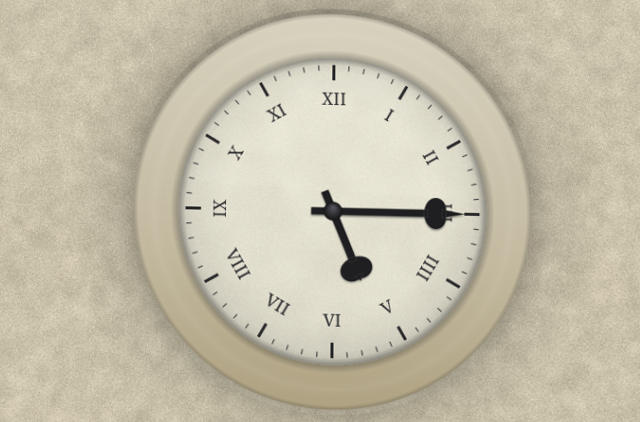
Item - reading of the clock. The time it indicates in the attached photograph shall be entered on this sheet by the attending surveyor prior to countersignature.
5:15
